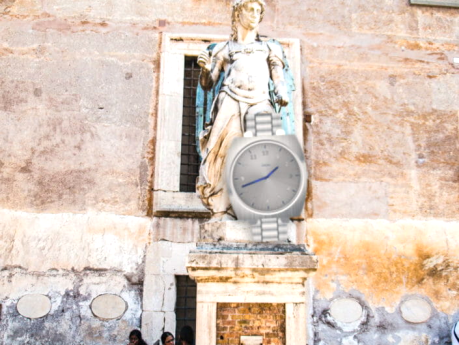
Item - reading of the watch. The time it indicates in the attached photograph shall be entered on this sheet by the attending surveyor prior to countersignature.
1:42
